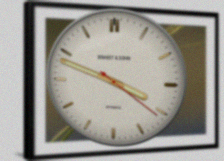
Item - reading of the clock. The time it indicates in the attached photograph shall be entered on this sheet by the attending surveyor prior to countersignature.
3:48:21
